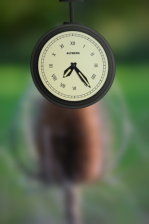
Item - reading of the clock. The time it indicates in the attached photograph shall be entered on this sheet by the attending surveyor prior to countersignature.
7:24
